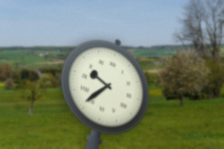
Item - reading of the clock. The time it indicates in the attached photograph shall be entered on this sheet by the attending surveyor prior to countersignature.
9:36
